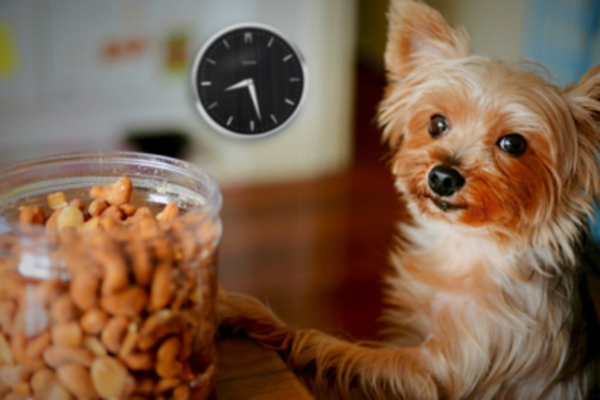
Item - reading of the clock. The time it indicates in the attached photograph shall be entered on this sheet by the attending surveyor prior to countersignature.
8:28
